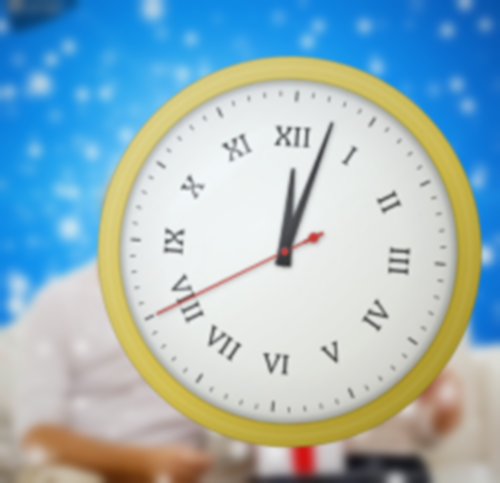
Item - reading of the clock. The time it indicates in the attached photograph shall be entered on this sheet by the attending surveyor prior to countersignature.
12:02:40
